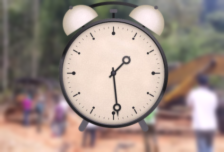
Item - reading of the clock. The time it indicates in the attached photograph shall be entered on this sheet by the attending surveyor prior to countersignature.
1:29
